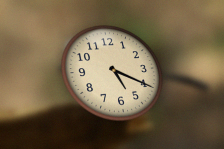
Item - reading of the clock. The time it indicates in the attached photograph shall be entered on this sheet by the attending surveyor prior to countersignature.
5:20
